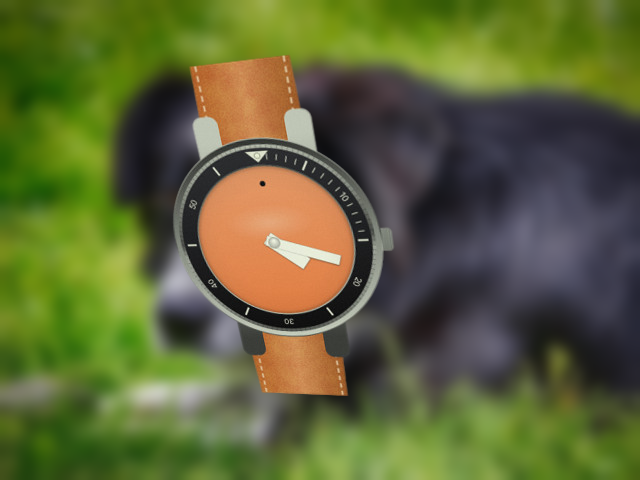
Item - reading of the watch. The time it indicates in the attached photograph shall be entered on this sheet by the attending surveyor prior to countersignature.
4:18
